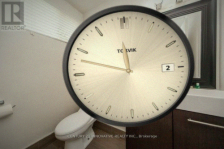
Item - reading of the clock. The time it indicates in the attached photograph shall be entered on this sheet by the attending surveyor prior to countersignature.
11:48
